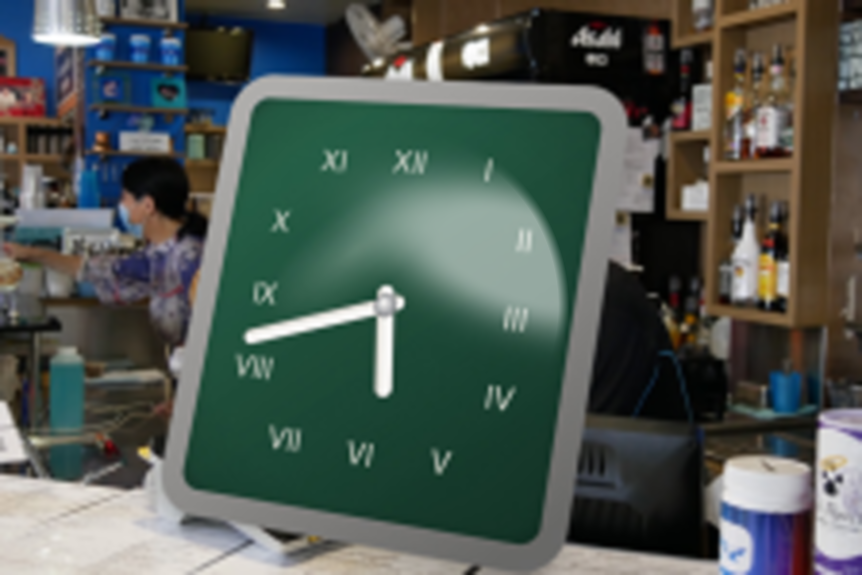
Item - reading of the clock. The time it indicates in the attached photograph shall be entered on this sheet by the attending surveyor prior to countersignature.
5:42
